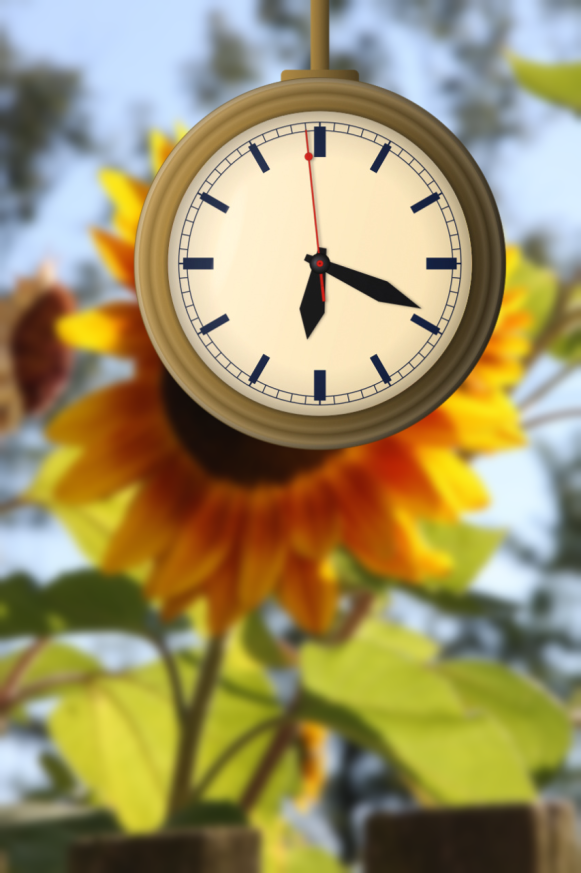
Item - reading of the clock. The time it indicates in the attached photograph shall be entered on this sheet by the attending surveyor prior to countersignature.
6:18:59
